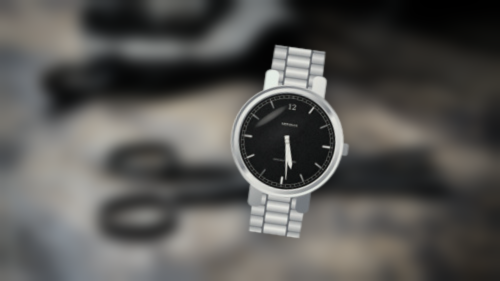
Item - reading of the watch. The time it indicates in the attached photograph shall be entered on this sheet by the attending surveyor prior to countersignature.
5:29
